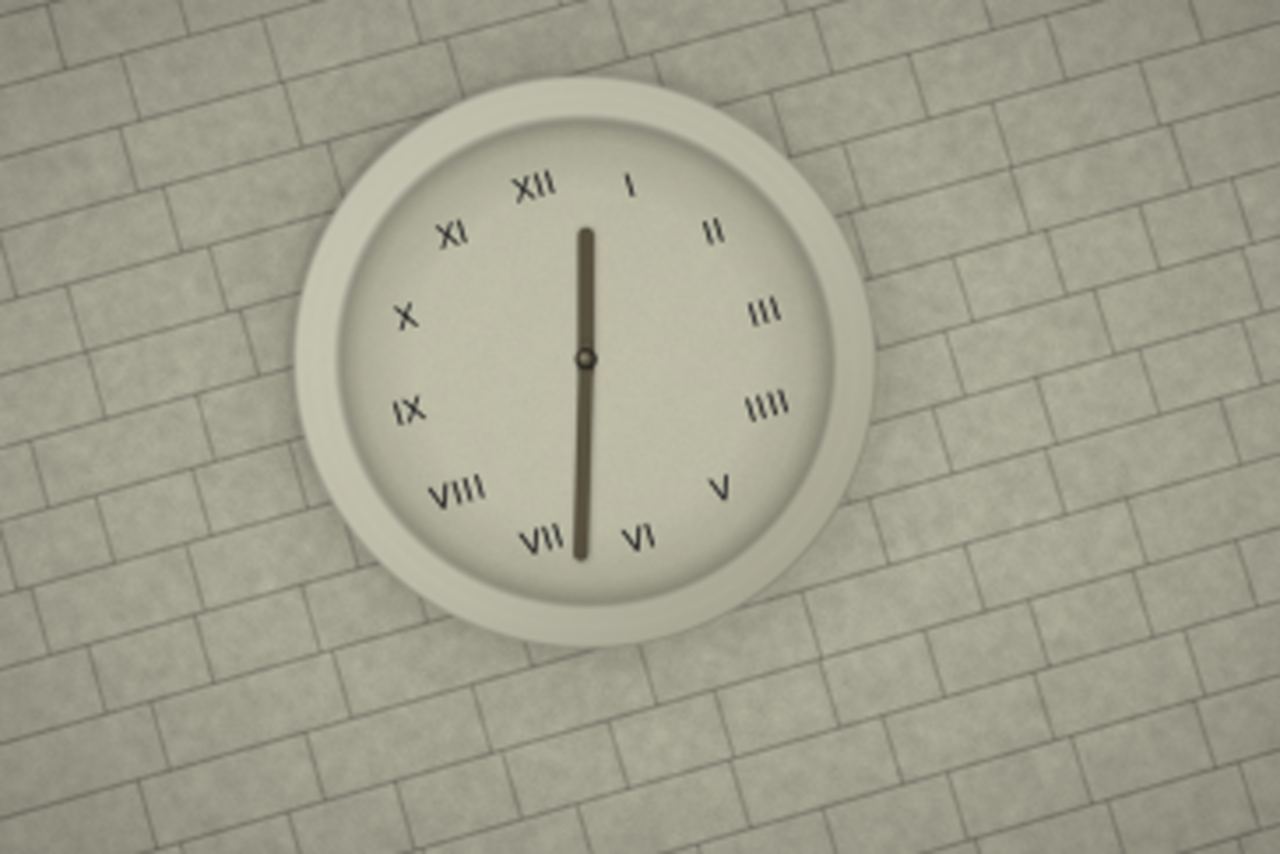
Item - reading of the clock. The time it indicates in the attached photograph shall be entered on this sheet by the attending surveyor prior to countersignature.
12:33
